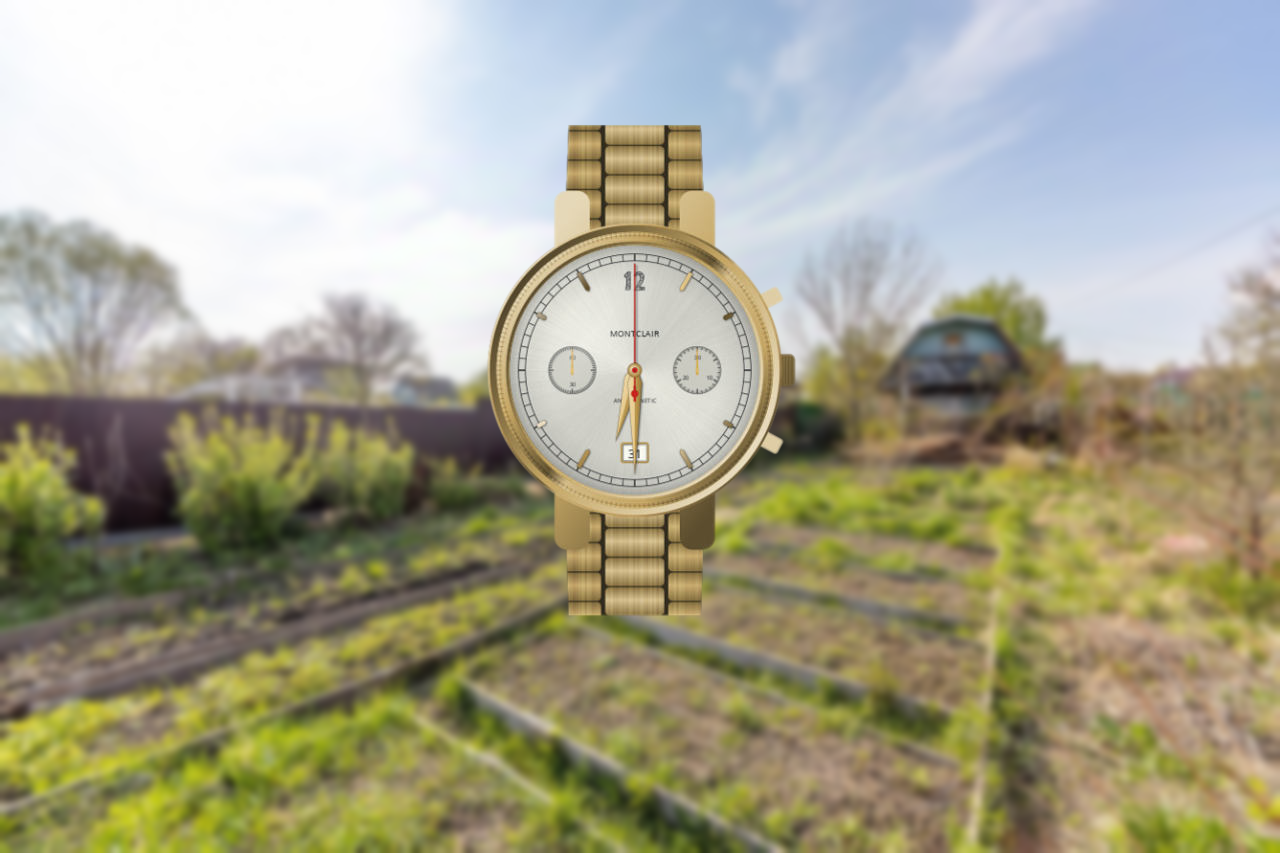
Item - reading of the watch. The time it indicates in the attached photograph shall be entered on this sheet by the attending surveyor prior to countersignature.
6:30
